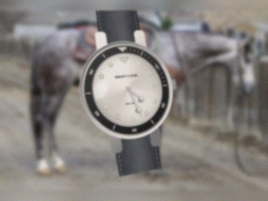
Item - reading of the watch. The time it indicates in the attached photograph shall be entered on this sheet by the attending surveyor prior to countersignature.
4:27
